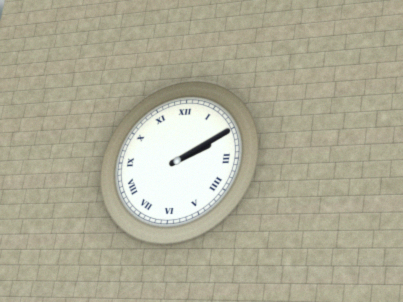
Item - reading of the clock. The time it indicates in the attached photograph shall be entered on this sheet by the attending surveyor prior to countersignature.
2:10
